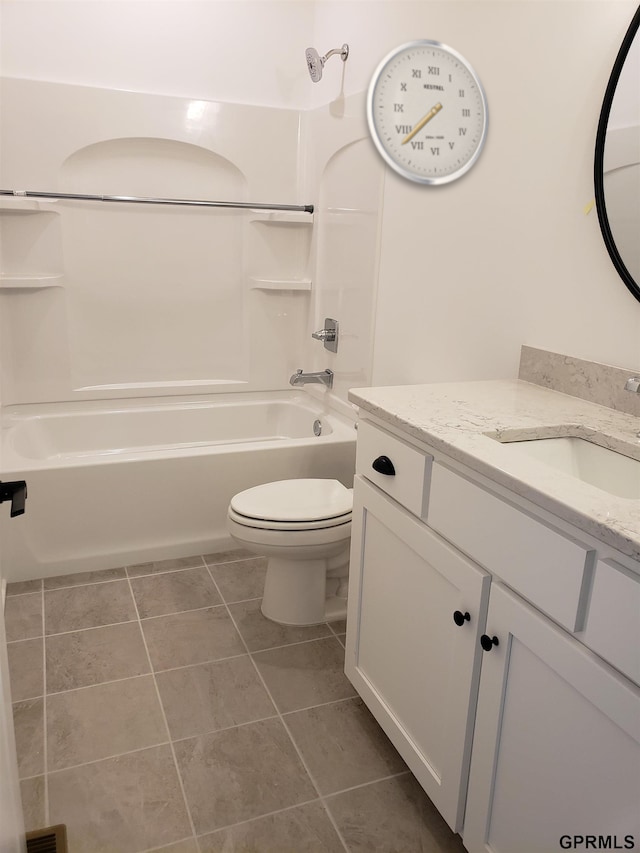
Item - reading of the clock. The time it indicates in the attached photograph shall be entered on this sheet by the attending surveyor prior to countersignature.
7:38
